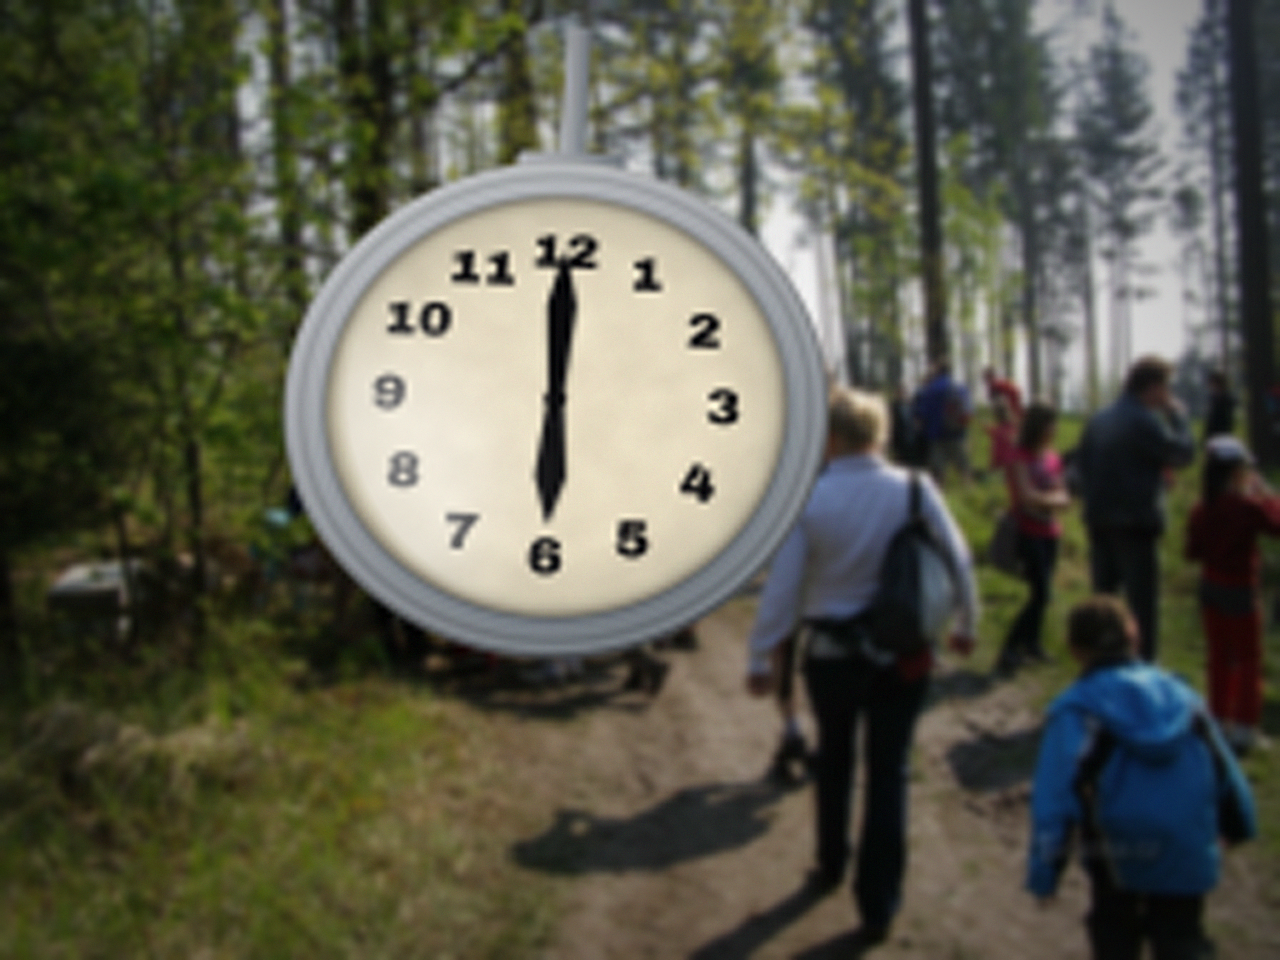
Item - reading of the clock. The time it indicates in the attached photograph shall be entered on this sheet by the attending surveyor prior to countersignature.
6:00
